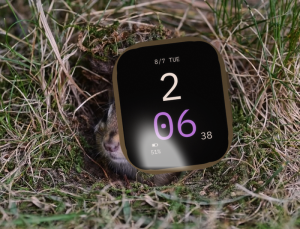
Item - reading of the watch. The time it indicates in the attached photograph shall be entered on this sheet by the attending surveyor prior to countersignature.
2:06:38
